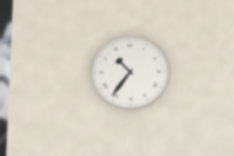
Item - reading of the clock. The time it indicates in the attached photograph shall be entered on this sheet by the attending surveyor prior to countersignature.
10:36
